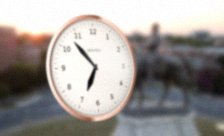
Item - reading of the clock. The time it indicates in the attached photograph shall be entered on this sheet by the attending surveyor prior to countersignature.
6:53
